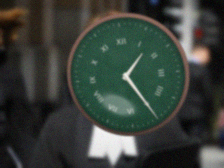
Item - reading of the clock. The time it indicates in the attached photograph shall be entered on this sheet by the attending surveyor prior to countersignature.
1:25
